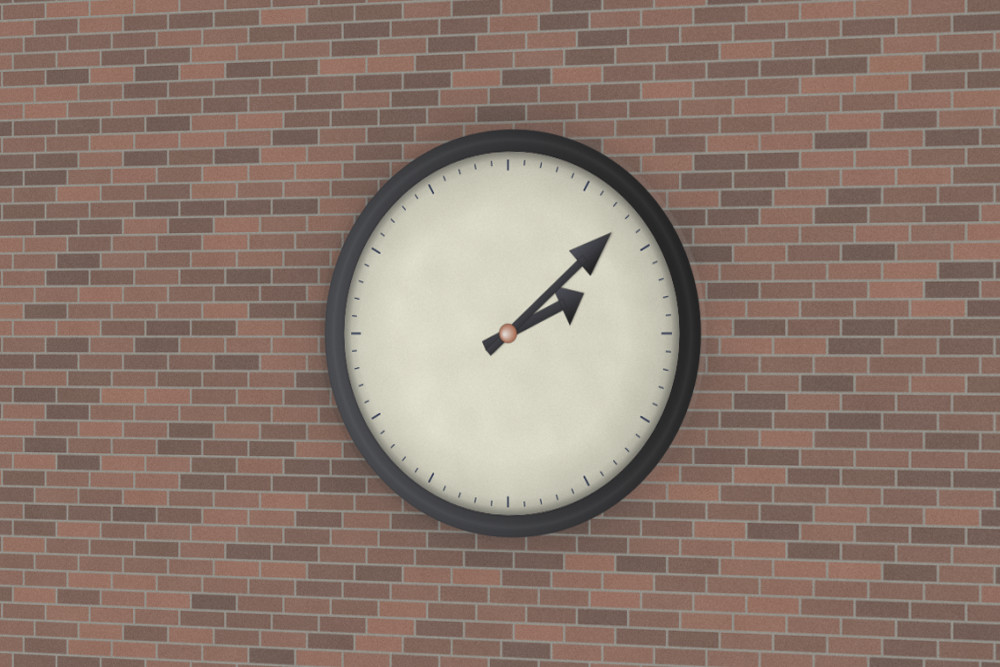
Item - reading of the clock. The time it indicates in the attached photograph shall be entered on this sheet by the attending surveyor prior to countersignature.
2:08
